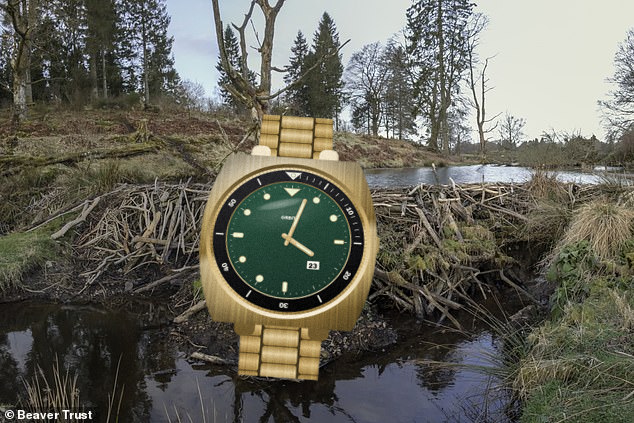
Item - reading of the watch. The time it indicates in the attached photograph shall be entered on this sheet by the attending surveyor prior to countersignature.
4:03
